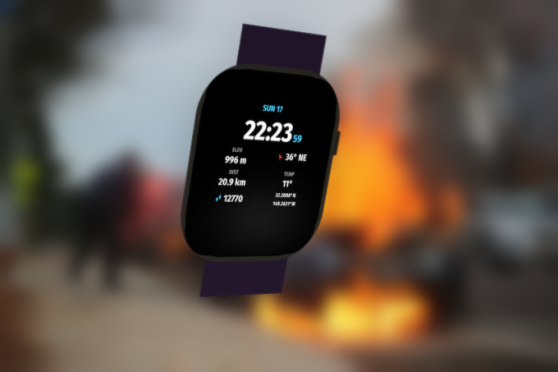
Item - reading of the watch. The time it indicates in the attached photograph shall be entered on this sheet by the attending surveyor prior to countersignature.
22:23:59
